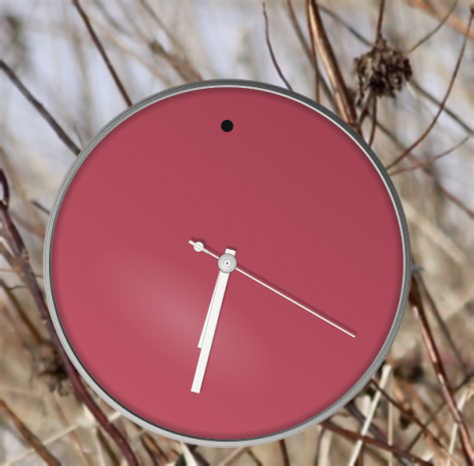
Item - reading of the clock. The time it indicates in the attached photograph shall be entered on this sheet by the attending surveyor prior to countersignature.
6:32:20
